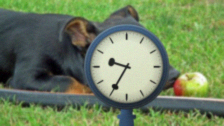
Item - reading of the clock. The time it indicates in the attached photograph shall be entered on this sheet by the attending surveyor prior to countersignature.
9:35
